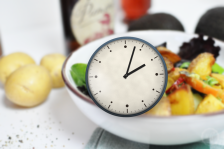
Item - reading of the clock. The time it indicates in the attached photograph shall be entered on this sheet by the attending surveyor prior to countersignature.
2:03
